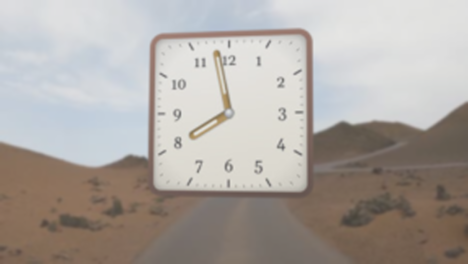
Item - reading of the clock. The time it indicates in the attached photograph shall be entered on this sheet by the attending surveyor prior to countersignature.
7:58
